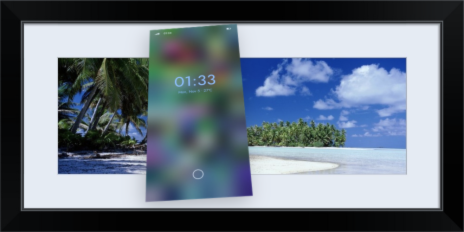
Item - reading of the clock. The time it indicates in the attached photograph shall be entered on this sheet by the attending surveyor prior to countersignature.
1:33
